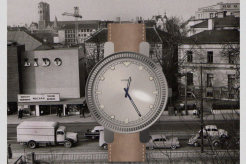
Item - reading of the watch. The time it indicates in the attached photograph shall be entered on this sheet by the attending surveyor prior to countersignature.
12:25
